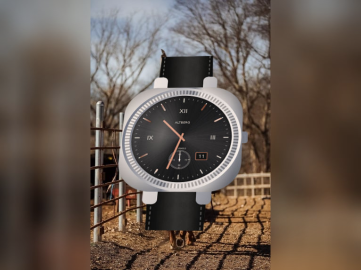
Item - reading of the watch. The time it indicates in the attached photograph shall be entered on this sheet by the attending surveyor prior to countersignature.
10:33
